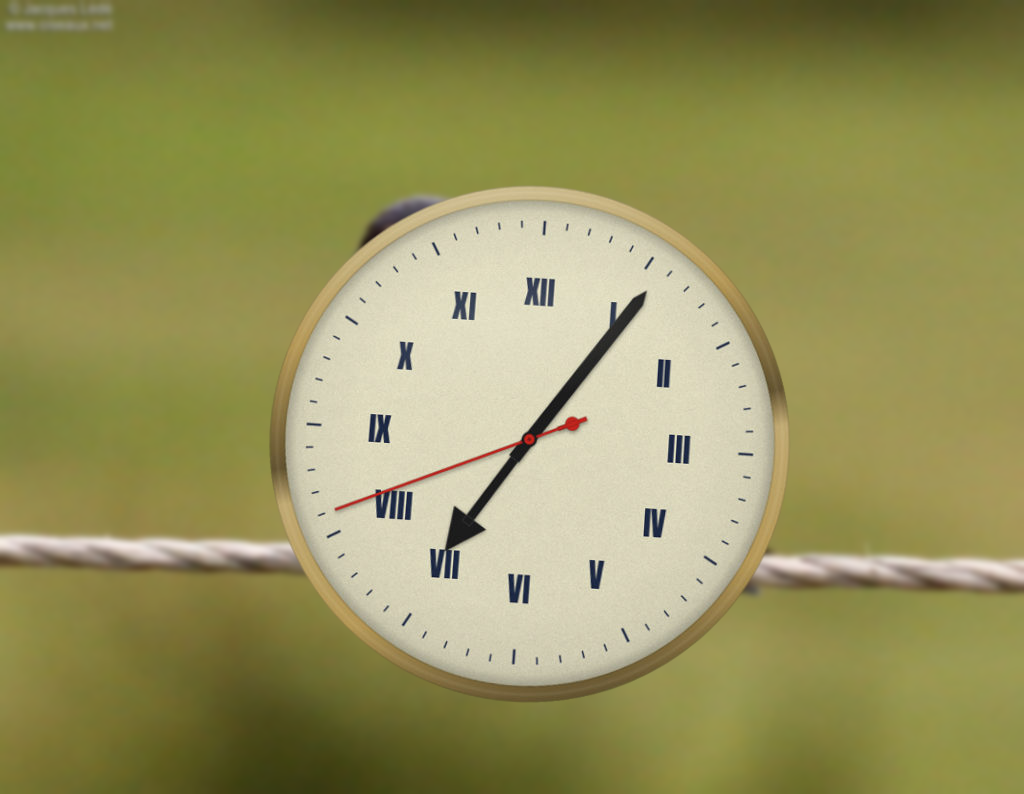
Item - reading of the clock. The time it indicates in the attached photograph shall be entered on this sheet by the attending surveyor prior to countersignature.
7:05:41
